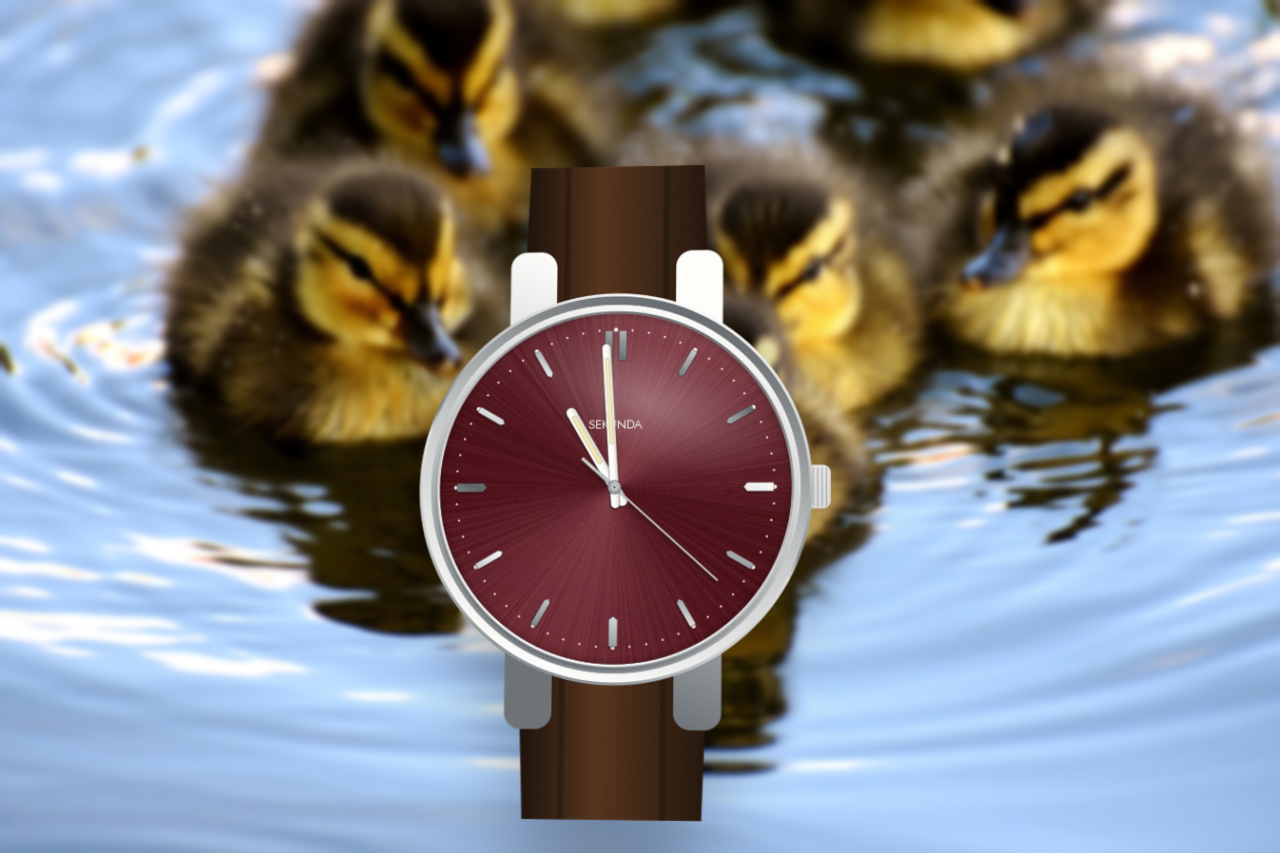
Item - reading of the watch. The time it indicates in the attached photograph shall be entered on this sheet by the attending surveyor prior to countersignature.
10:59:22
